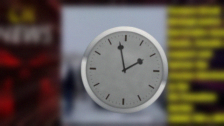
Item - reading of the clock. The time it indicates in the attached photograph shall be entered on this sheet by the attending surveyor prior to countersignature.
1:58
